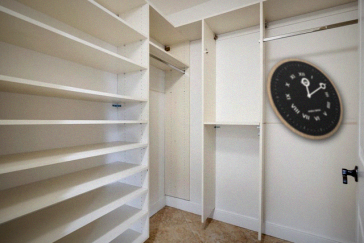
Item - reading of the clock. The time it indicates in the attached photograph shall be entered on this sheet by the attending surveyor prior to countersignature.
12:11
